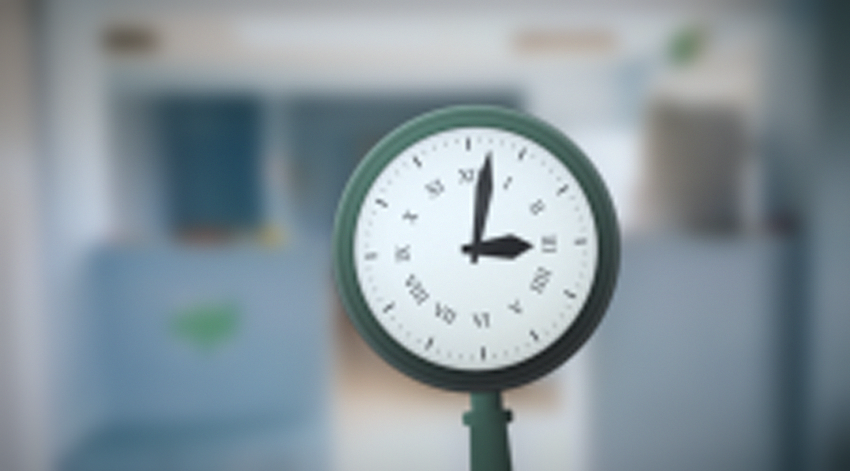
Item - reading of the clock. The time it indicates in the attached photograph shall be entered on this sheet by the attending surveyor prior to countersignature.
3:02
